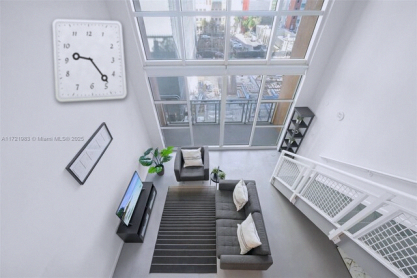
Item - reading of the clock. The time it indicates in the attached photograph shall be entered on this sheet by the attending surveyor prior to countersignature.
9:24
